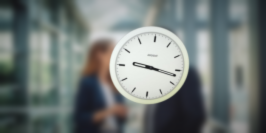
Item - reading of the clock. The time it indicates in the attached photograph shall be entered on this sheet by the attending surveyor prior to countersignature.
9:17
